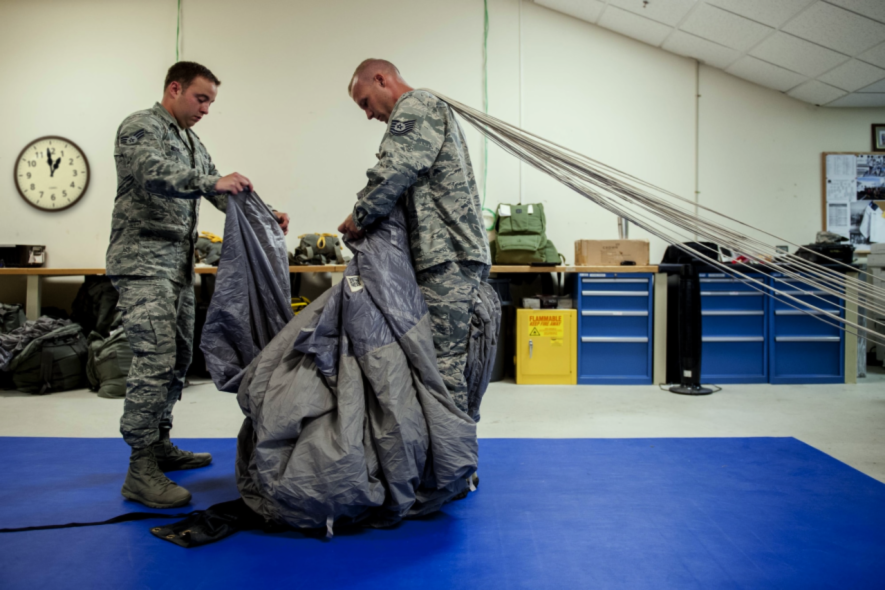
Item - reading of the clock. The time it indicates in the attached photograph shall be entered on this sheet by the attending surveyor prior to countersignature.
12:59
